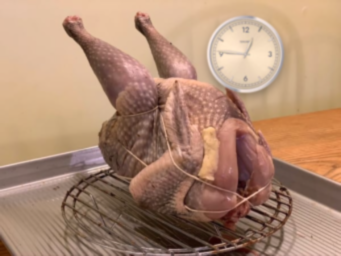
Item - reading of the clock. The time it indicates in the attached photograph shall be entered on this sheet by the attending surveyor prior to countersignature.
12:46
